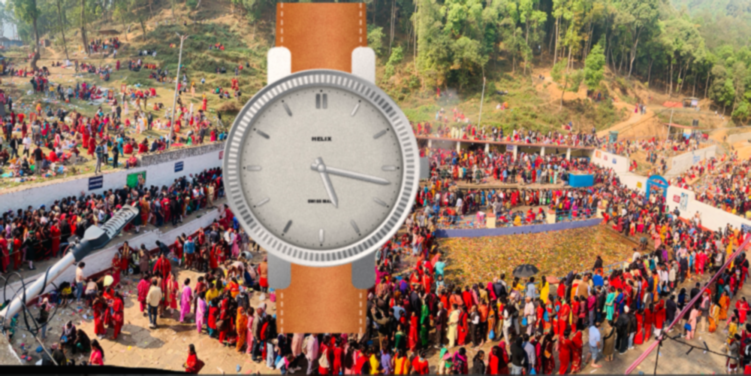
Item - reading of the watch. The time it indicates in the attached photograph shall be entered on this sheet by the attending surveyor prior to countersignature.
5:17
